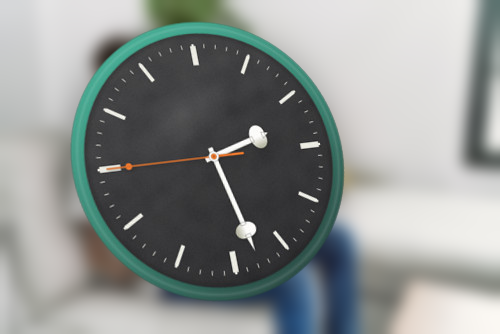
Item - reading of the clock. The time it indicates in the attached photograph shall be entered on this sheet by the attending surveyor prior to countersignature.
2:27:45
